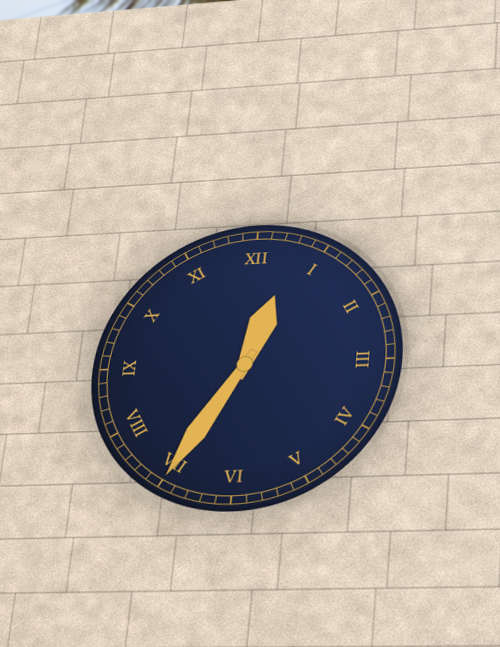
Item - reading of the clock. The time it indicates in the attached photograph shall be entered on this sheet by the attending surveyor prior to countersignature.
12:35
